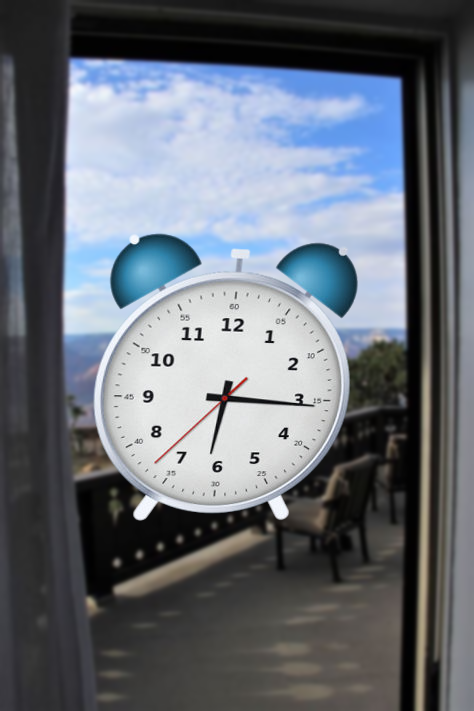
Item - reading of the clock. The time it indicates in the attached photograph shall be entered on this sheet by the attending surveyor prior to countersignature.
6:15:37
